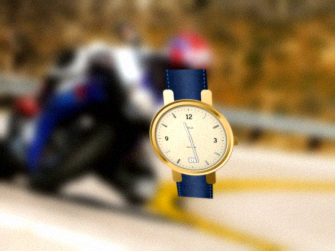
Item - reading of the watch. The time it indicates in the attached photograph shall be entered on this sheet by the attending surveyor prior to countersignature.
11:28
